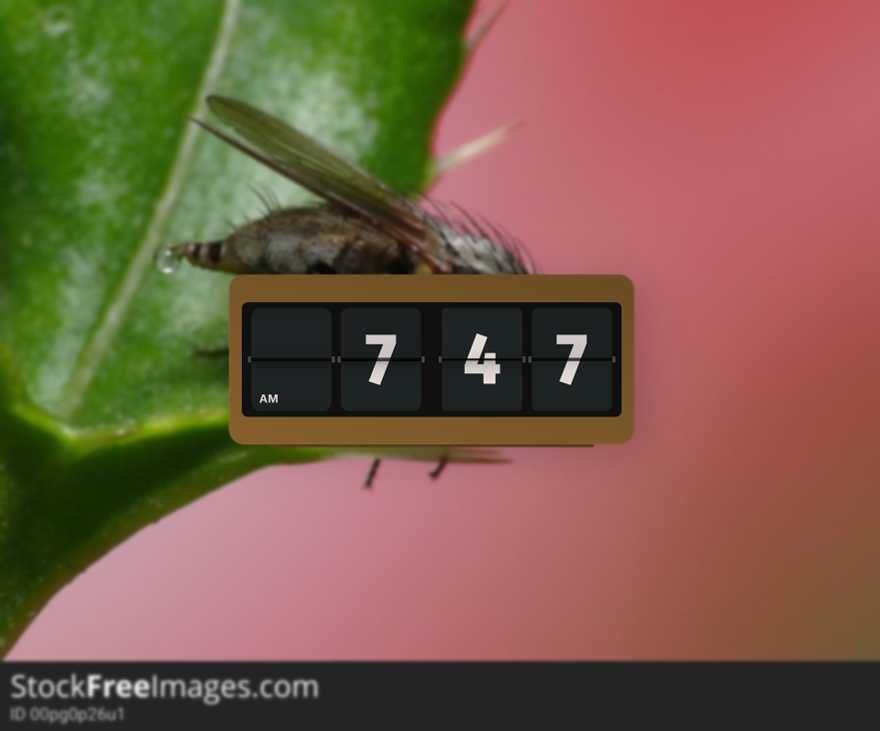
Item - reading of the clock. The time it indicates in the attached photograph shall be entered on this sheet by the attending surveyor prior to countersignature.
7:47
